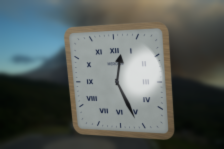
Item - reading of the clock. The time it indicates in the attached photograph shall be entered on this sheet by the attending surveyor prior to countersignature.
12:26
